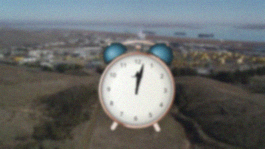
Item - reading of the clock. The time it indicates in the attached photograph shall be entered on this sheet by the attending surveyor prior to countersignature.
12:02
